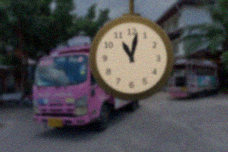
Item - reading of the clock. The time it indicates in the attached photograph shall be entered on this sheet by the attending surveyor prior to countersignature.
11:02
